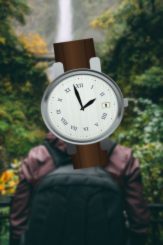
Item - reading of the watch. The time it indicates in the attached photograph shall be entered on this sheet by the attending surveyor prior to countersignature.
1:58
